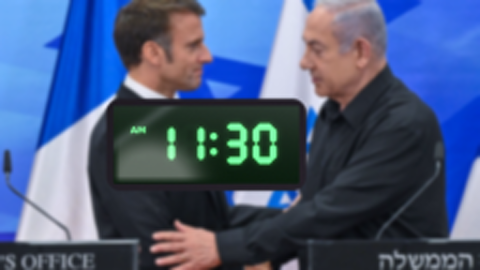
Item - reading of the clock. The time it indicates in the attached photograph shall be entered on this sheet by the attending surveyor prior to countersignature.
11:30
